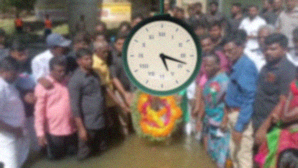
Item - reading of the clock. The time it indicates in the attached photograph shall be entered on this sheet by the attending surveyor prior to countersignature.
5:18
